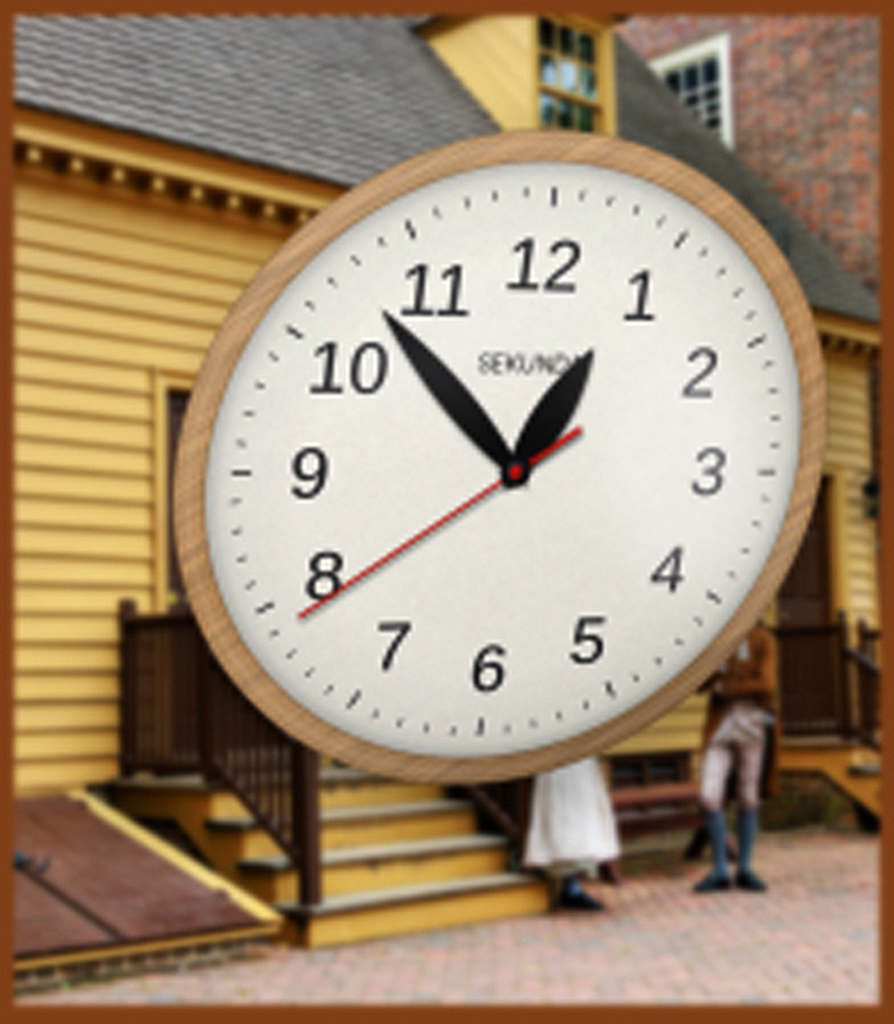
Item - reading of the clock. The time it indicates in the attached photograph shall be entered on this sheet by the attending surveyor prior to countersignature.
12:52:39
